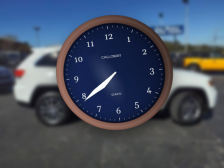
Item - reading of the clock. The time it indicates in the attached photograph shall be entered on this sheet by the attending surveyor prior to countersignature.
7:39
